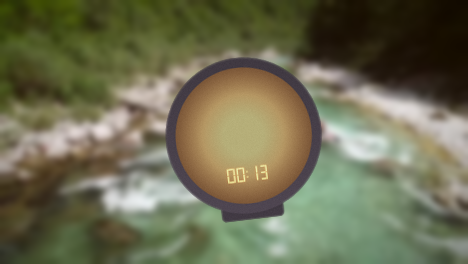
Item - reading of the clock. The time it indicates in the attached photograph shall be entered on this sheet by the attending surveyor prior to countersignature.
0:13
